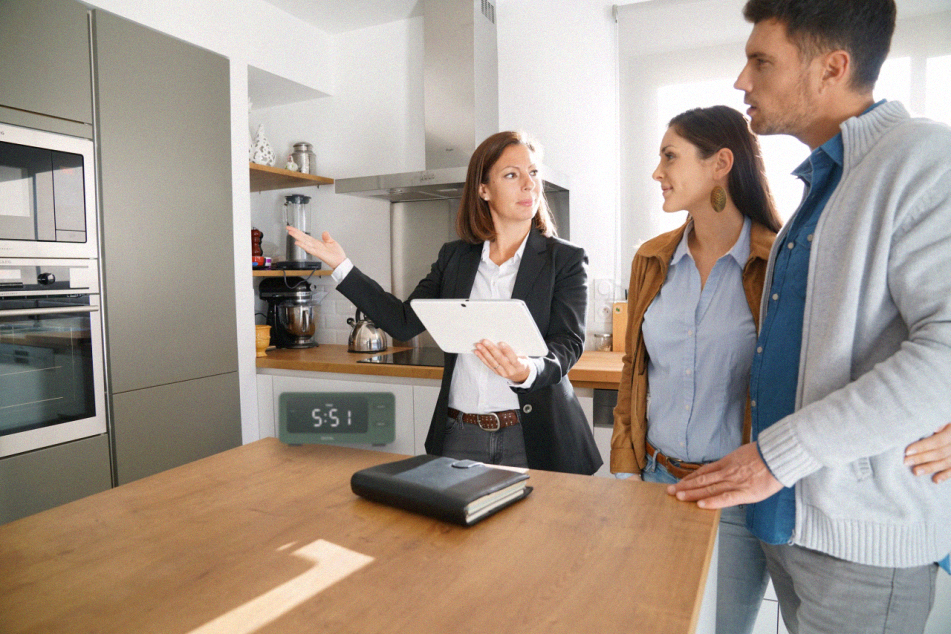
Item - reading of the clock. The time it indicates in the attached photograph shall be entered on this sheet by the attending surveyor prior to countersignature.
5:51
